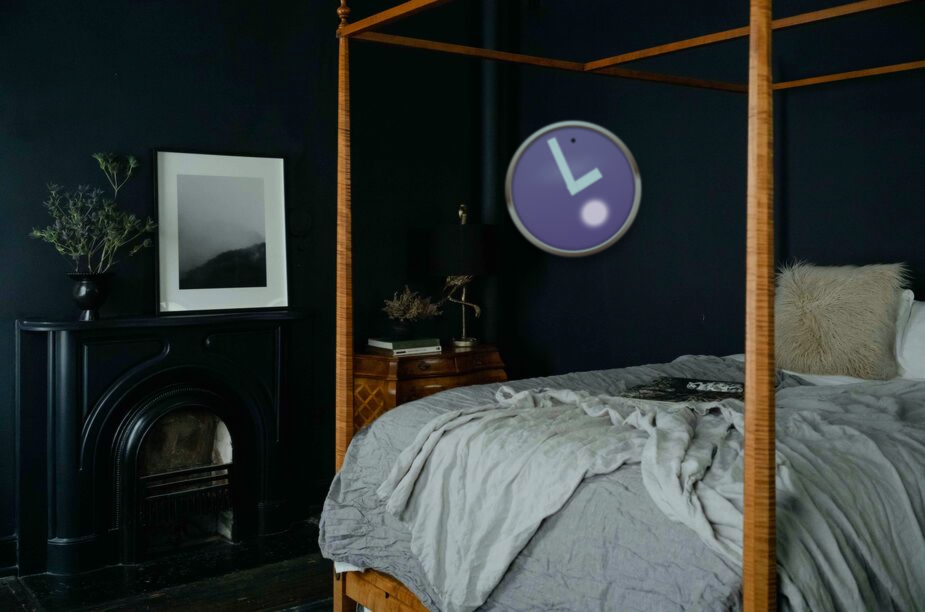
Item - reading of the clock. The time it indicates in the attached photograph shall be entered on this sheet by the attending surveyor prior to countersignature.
1:56
